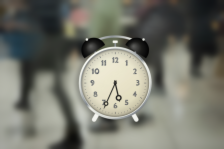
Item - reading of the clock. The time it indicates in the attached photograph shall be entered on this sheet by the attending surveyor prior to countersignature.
5:34
